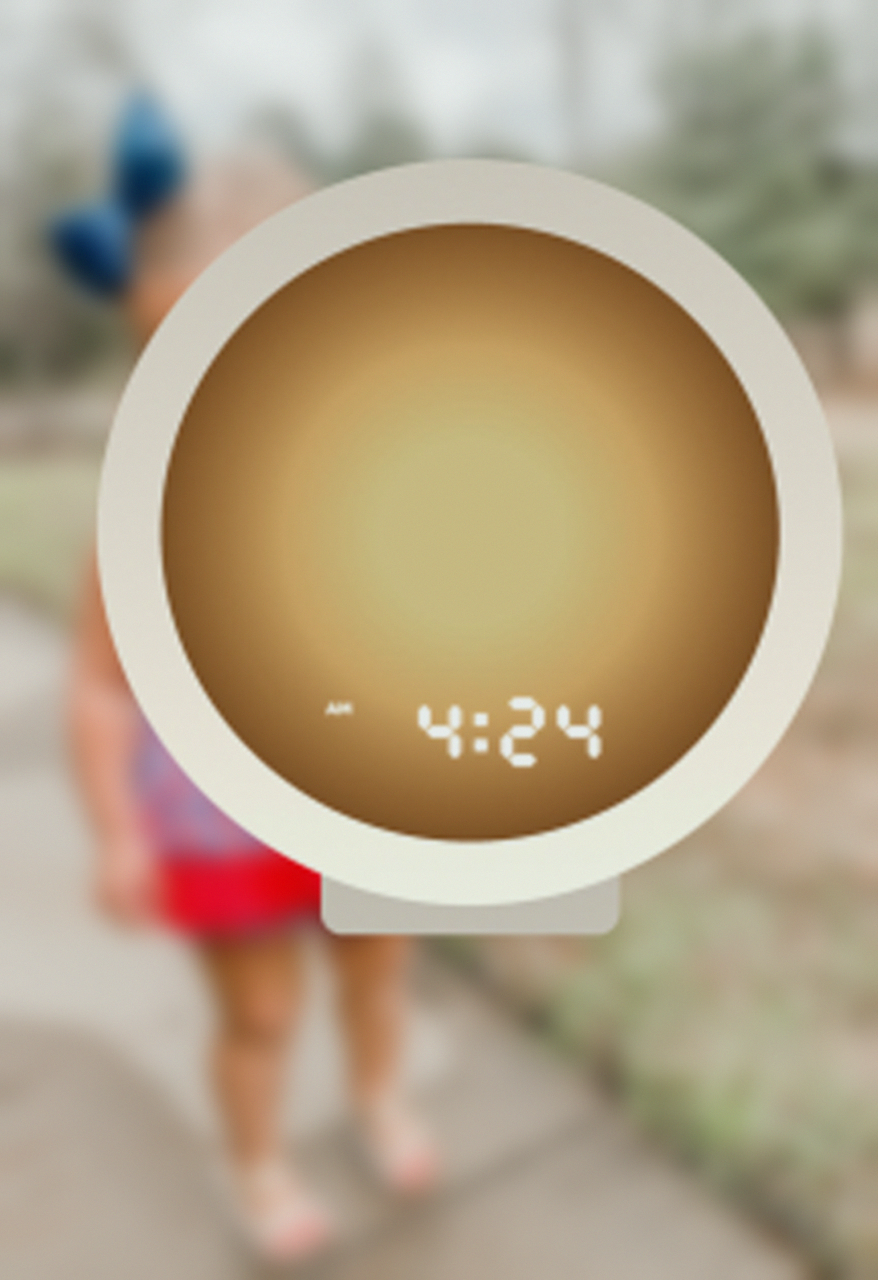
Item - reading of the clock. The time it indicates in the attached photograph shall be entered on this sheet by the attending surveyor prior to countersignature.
4:24
